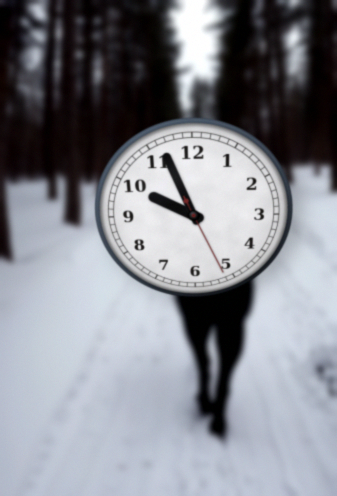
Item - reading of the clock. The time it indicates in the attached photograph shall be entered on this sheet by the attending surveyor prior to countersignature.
9:56:26
